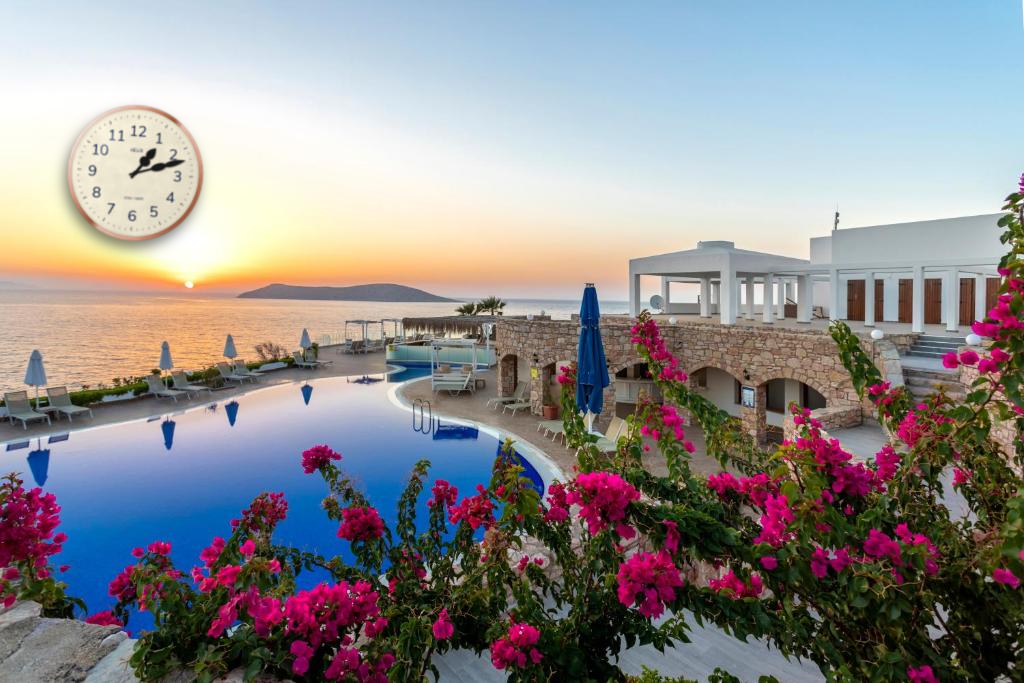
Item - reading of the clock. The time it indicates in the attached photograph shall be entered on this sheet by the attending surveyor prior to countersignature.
1:12
